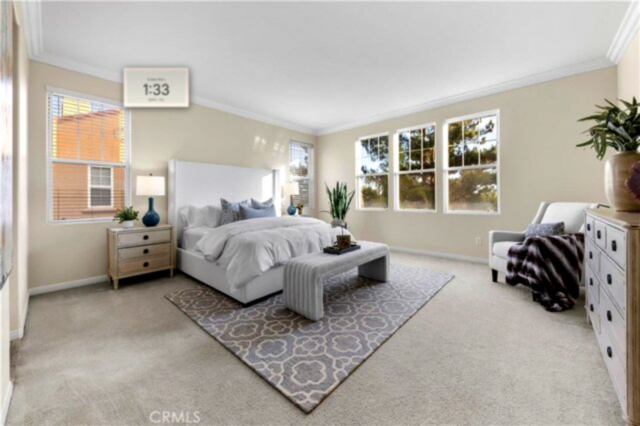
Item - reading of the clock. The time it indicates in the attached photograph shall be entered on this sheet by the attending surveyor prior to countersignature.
1:33
